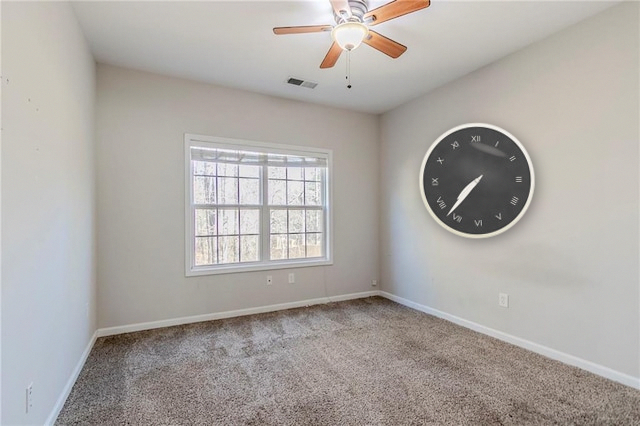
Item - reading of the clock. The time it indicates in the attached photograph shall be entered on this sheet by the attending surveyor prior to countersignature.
7:37
